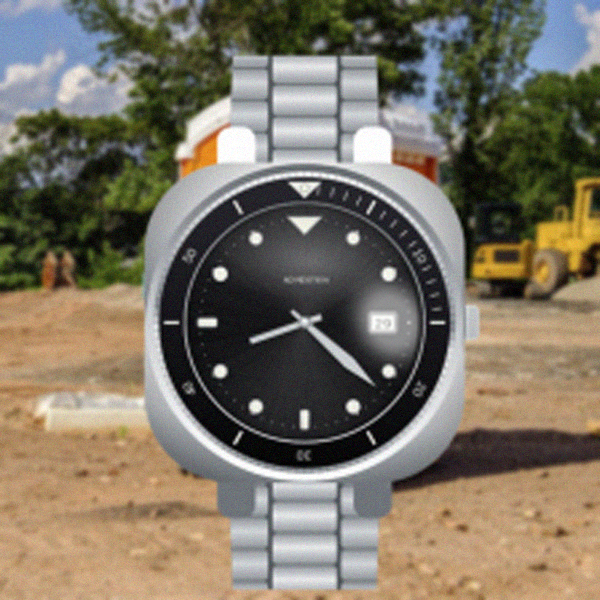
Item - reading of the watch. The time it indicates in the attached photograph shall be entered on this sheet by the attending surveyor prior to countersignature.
8:22
